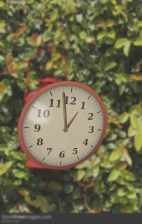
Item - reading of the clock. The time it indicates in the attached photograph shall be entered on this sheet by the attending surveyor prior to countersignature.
12:58
